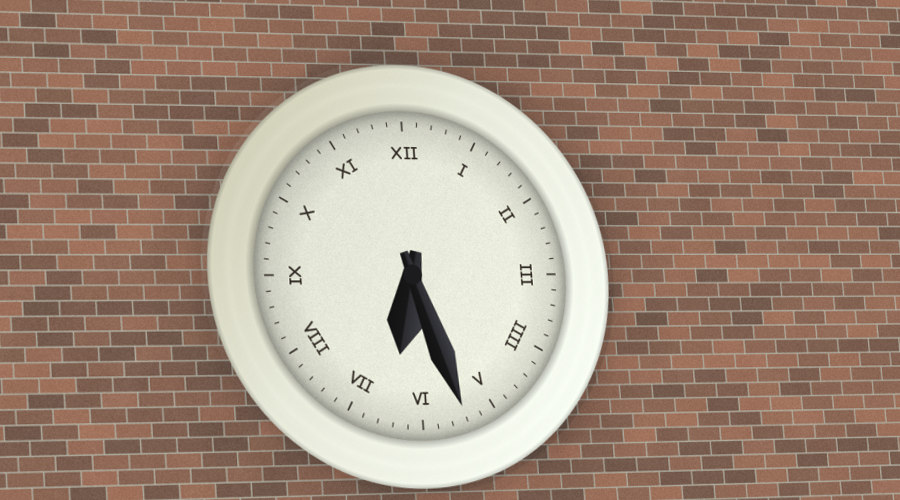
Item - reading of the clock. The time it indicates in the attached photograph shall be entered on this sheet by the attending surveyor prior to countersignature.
6:27
